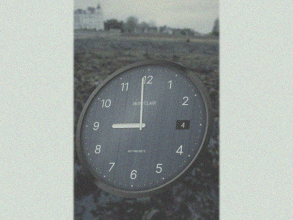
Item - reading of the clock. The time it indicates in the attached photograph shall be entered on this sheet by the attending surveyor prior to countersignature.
8:59
